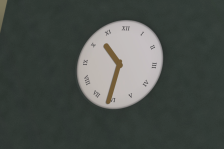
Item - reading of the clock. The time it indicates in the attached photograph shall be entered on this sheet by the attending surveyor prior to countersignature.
10:31
